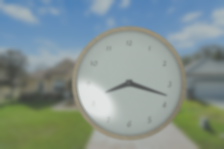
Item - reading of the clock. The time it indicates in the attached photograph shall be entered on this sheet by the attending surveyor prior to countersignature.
8:18
